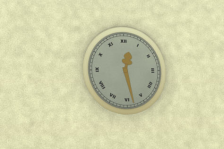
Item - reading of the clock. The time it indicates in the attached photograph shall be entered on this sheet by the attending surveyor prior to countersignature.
12:28
